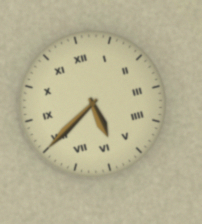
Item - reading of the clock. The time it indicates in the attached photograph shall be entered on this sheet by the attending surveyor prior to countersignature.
5:40
